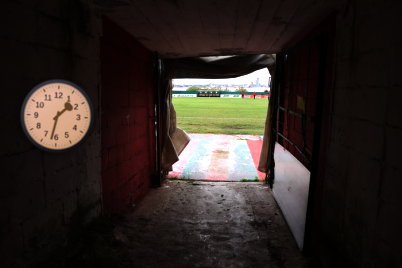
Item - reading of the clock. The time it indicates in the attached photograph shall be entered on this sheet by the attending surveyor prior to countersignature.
1:32
